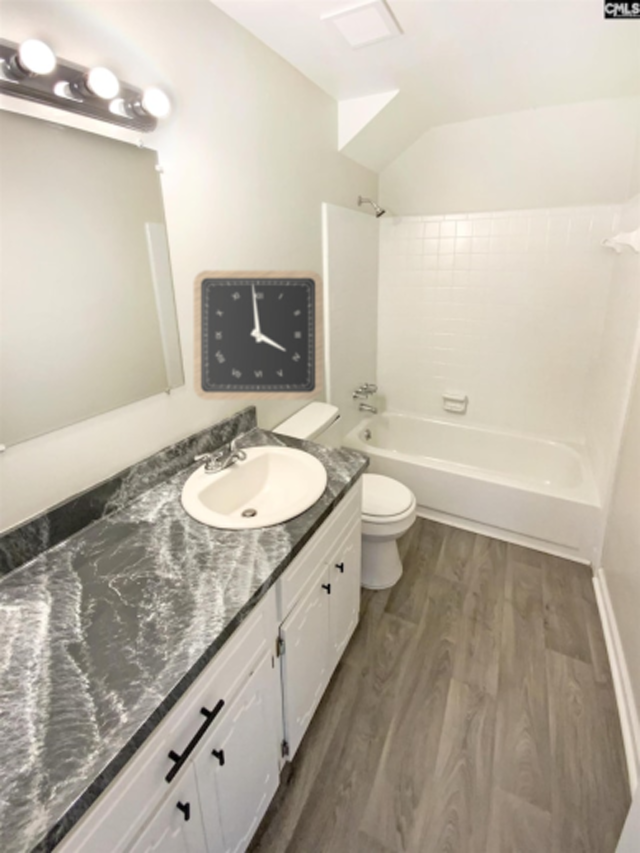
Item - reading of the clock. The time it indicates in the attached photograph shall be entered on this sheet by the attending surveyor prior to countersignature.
3:59
